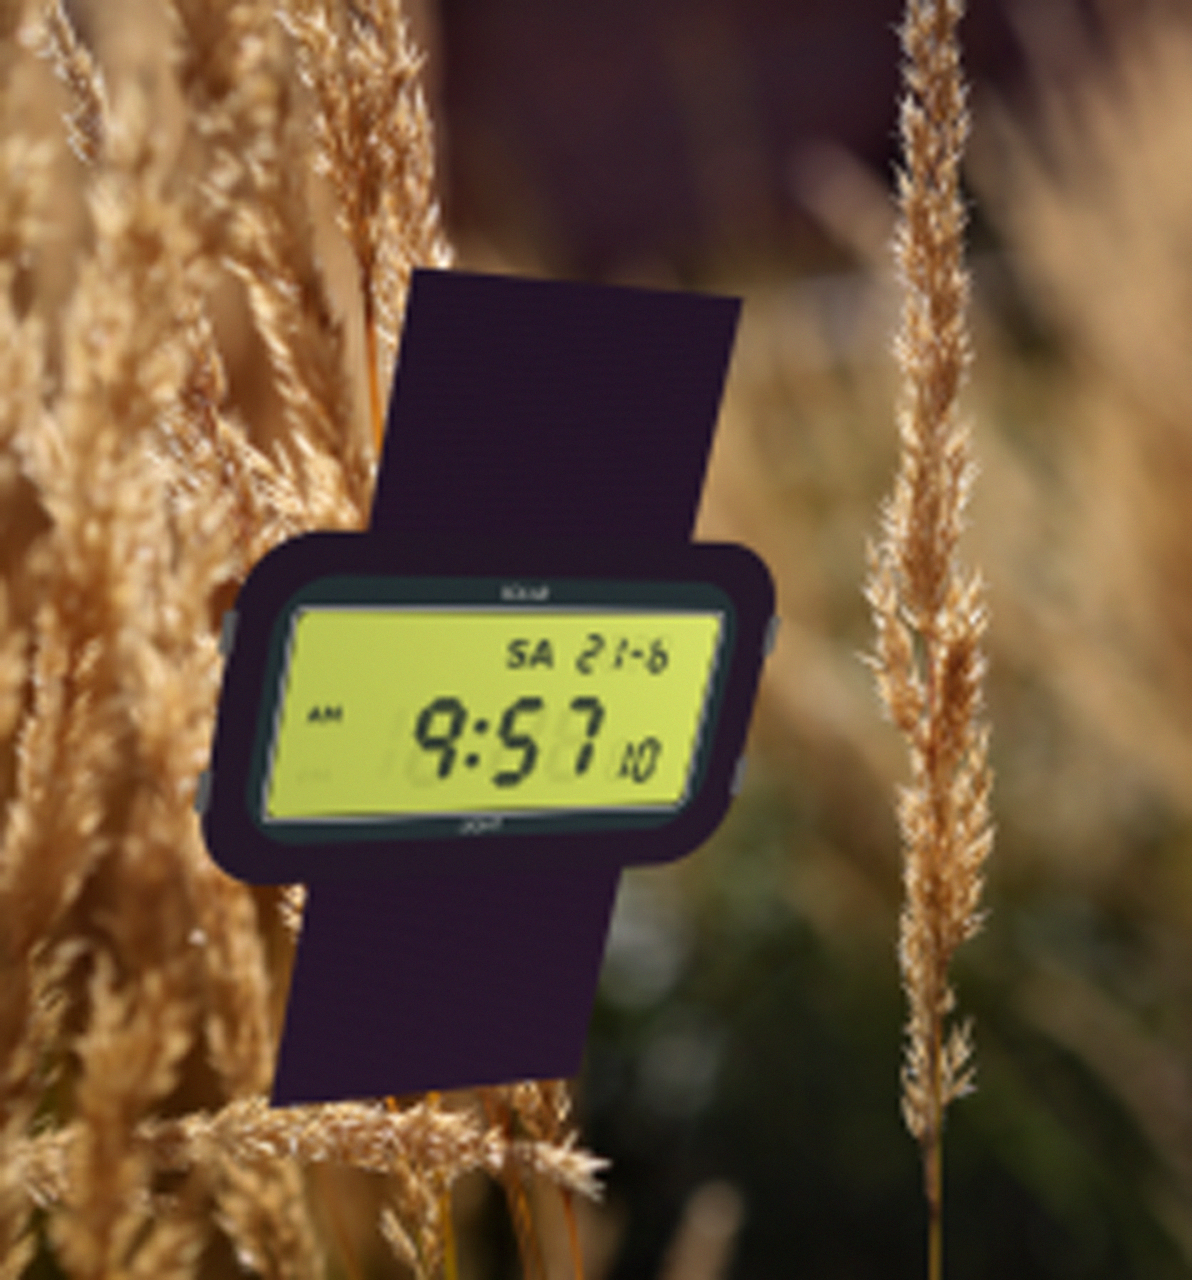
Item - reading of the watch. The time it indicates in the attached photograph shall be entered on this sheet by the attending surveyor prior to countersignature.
9:57:10
